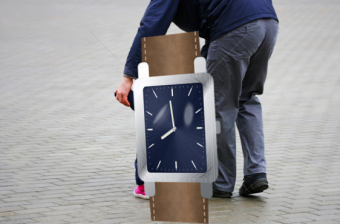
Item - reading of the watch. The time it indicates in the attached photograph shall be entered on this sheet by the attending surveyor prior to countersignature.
7:59
